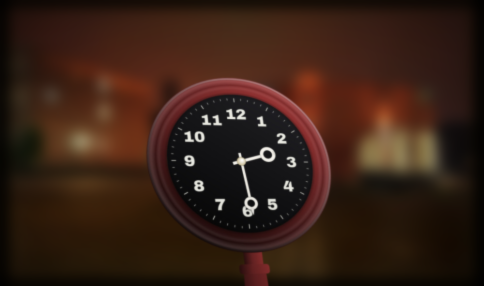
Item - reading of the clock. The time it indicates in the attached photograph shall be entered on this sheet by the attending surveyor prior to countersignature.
2:29
